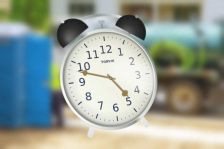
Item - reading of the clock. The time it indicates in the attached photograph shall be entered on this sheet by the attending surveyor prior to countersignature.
4:48
